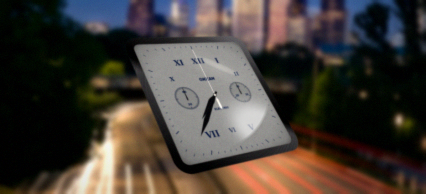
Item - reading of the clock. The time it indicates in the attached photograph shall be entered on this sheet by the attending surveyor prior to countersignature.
7:37
